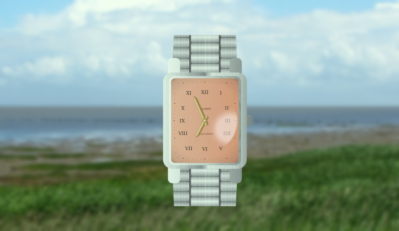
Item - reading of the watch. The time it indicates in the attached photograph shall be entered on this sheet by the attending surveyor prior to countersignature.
6:56
